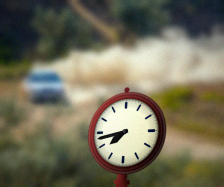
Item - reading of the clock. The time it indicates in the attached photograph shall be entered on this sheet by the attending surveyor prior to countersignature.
7:43
